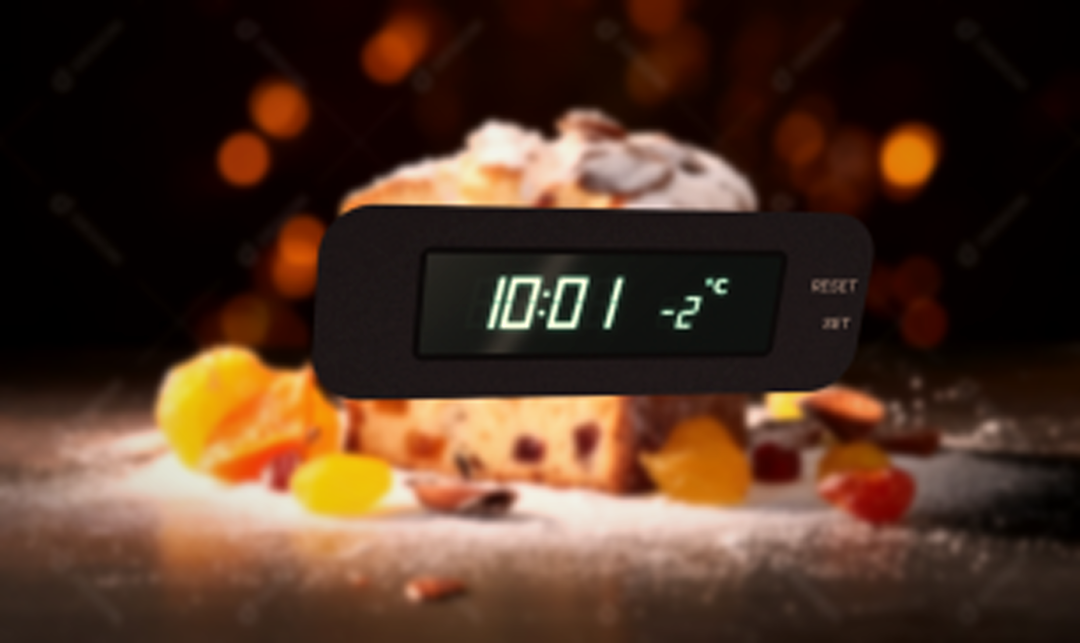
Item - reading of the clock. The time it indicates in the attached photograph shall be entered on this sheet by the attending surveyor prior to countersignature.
10:01
